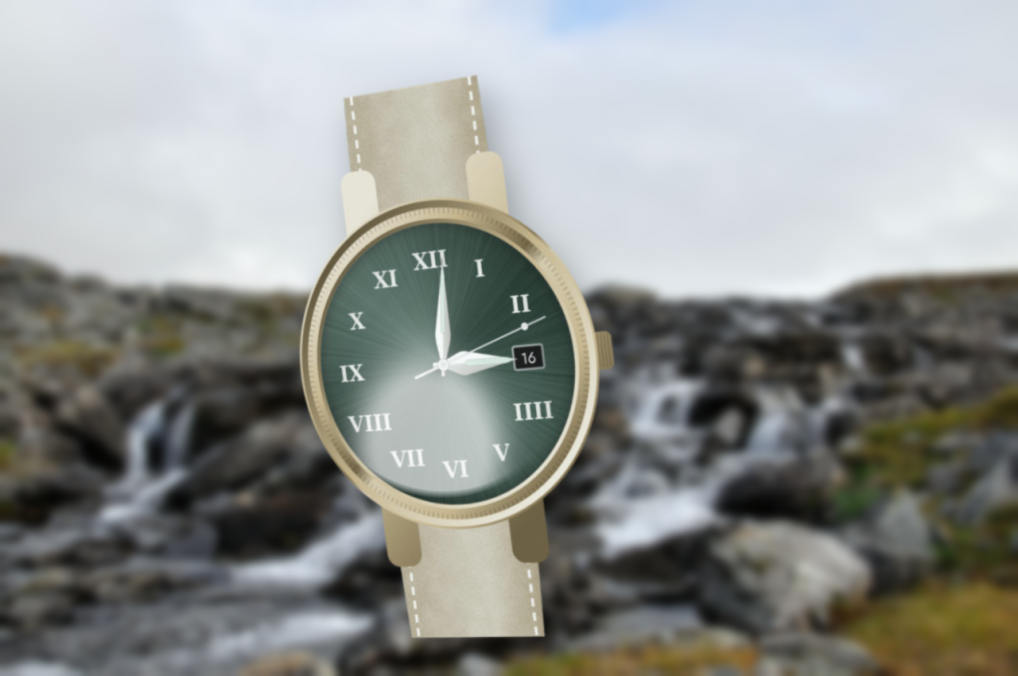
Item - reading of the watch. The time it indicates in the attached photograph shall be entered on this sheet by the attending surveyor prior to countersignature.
3:01:12
